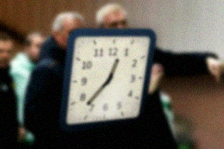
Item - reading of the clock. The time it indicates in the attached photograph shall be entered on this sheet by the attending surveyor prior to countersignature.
12:37
